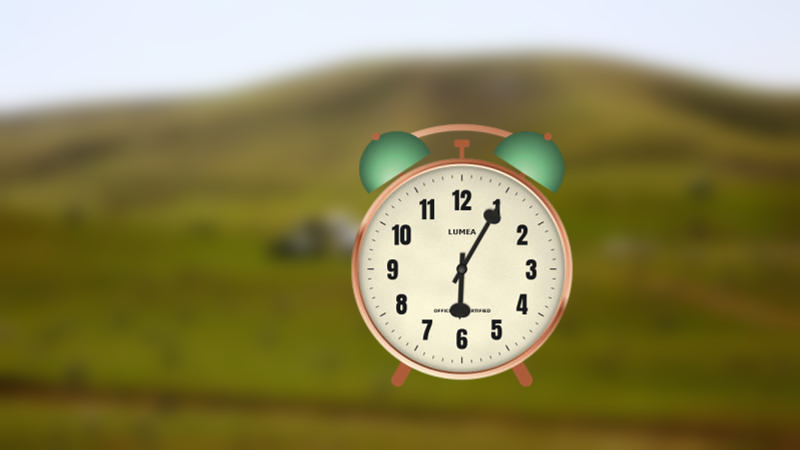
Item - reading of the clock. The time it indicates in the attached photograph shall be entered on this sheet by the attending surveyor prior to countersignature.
6:05
